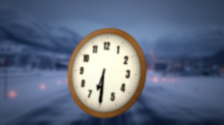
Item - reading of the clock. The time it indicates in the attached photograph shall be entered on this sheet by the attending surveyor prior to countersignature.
6:30
